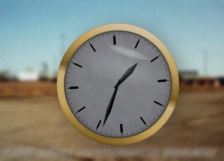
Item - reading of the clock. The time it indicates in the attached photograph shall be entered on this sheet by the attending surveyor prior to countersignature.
1:34
